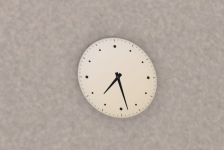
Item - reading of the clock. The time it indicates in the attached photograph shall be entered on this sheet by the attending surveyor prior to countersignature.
7:28
